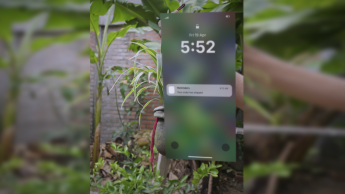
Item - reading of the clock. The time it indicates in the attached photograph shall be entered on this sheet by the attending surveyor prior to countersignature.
5:52
